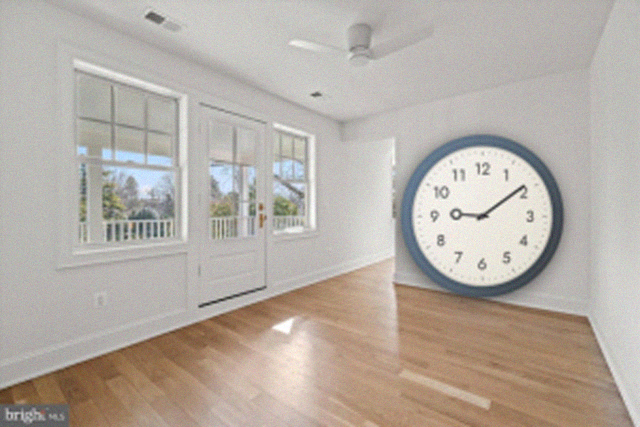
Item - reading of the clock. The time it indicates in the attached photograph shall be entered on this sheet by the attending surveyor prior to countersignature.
9:09
